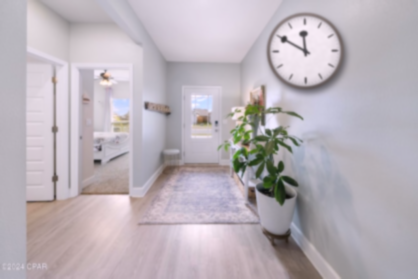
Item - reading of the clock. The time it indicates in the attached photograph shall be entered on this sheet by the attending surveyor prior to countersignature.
11:50
